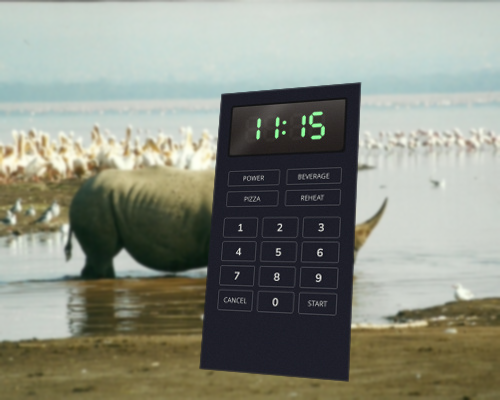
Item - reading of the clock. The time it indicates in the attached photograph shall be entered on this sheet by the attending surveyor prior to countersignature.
11:15
